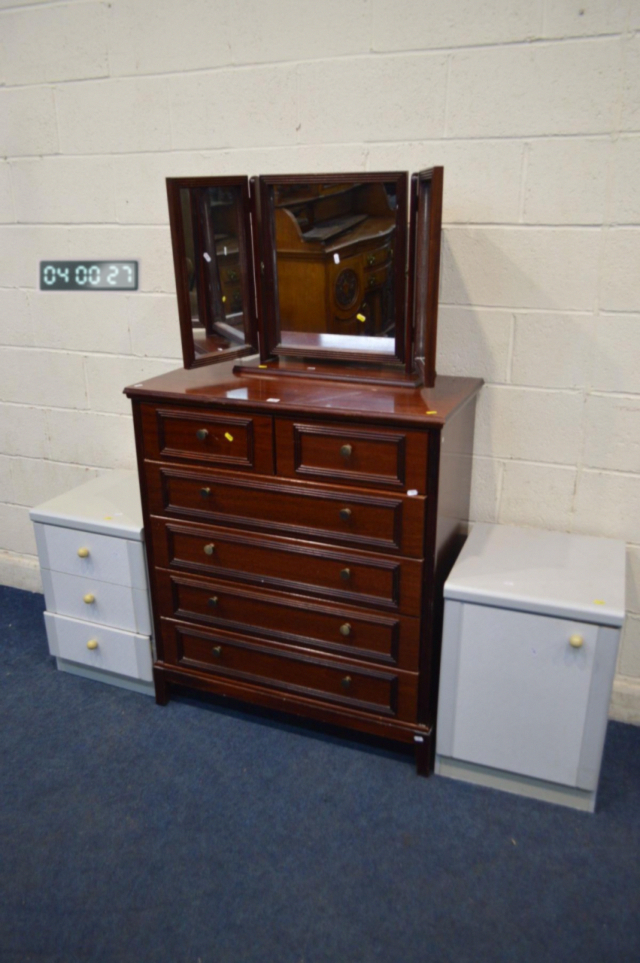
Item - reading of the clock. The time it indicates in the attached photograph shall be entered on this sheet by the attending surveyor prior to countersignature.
4:00:27
